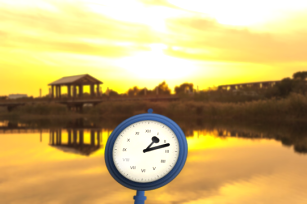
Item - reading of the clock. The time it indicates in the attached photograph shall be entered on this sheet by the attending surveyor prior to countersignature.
1:12
